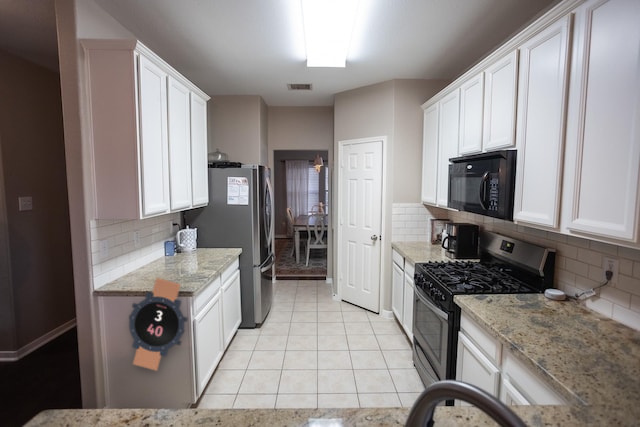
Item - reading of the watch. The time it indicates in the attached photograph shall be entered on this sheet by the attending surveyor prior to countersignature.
3:40
